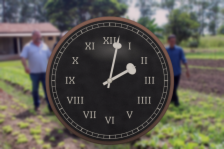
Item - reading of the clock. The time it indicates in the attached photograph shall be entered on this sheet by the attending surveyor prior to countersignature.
2:02
